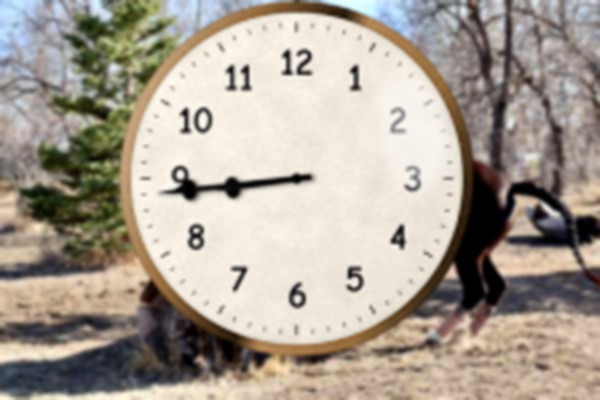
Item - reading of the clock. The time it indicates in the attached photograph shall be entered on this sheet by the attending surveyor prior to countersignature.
8:44
